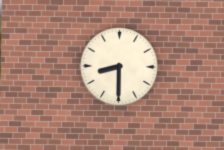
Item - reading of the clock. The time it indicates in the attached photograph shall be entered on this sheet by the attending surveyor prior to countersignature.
8:30
